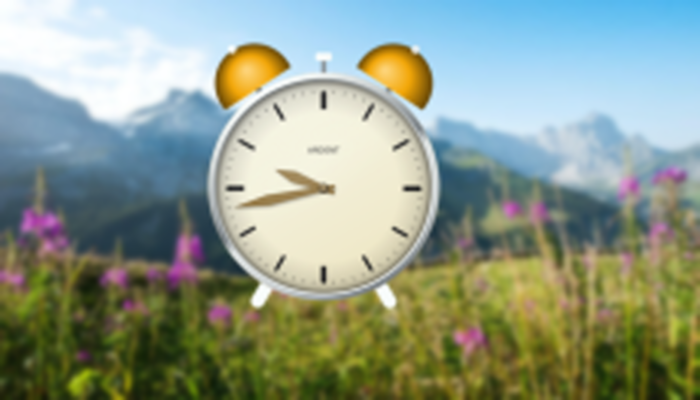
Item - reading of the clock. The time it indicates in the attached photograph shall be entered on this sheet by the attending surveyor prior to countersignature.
9:43
